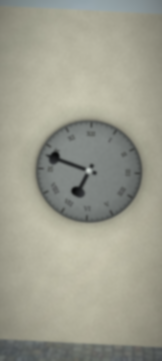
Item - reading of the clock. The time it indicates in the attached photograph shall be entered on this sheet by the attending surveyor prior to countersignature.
6:48
